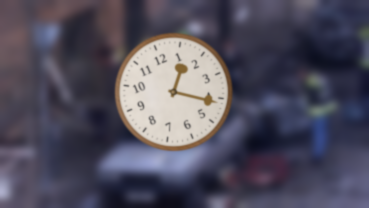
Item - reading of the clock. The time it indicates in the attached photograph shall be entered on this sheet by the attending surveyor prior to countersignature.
1:21
